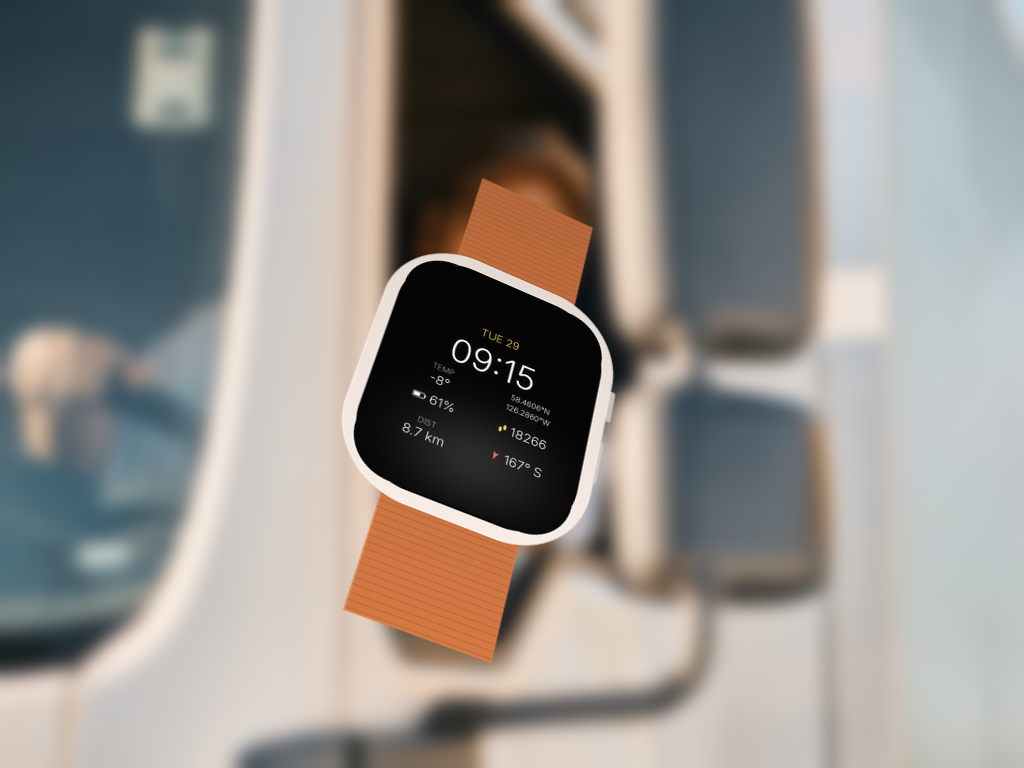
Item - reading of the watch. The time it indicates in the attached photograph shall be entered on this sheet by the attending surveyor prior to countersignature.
9:15
